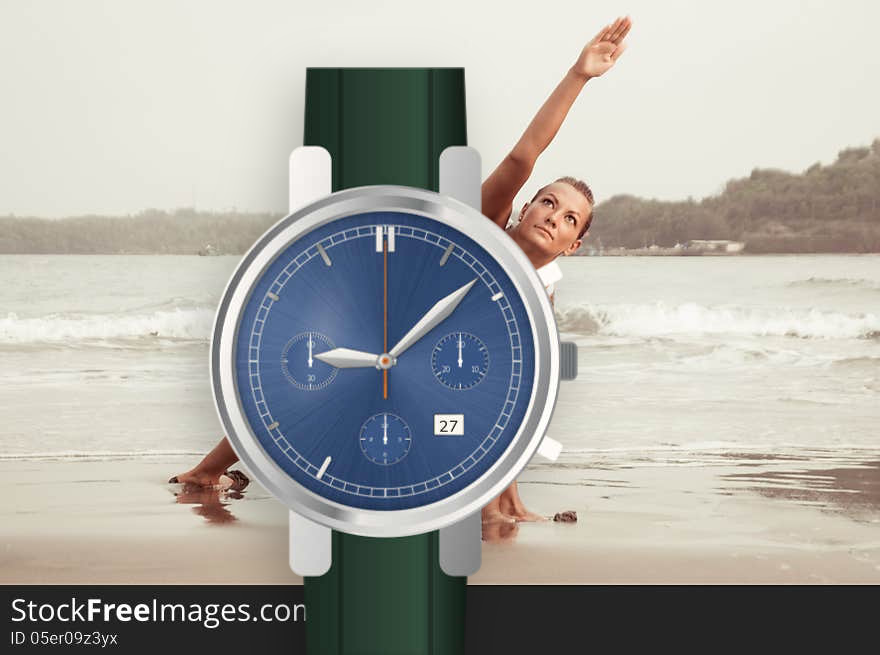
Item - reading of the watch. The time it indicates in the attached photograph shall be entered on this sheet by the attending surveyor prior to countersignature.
9:08
